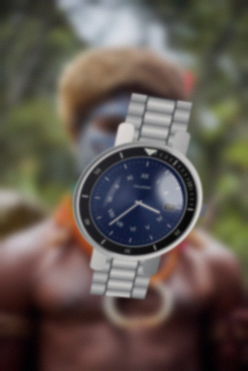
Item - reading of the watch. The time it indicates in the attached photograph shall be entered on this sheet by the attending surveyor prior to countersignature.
3:37
